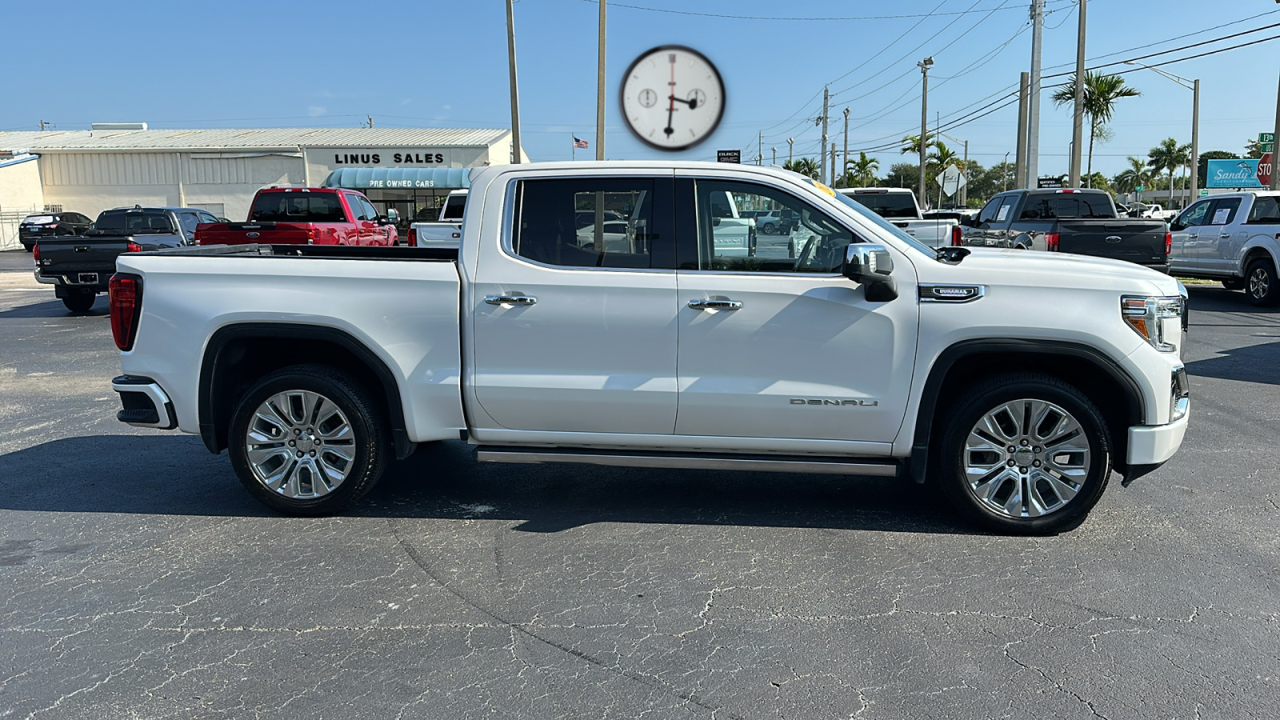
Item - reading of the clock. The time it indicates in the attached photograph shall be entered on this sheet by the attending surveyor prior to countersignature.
3:31
